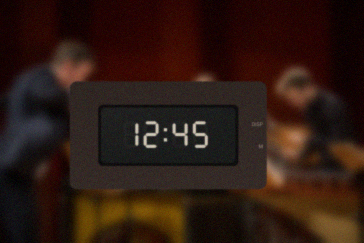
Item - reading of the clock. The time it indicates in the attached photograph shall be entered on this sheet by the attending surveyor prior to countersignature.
12:45
